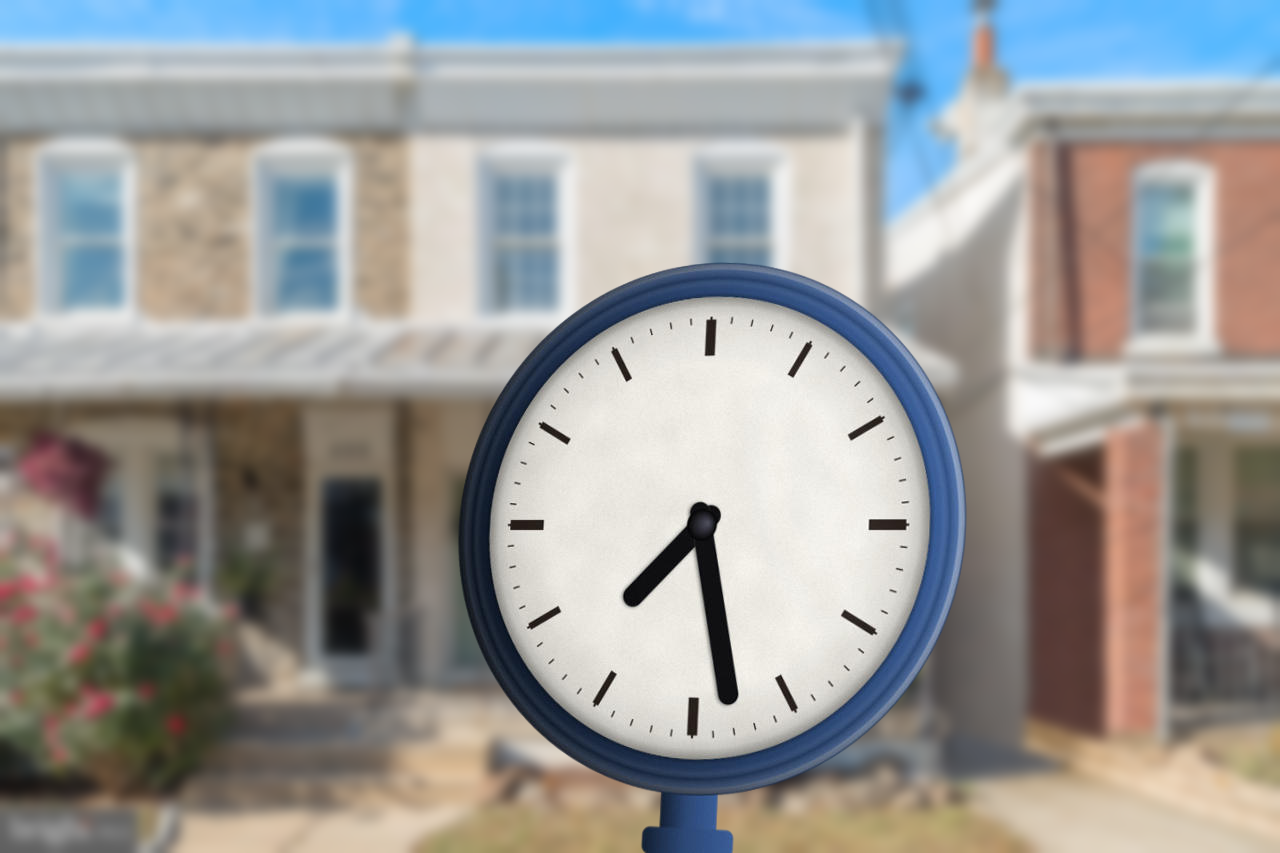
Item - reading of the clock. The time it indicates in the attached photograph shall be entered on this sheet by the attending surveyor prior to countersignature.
7:28
